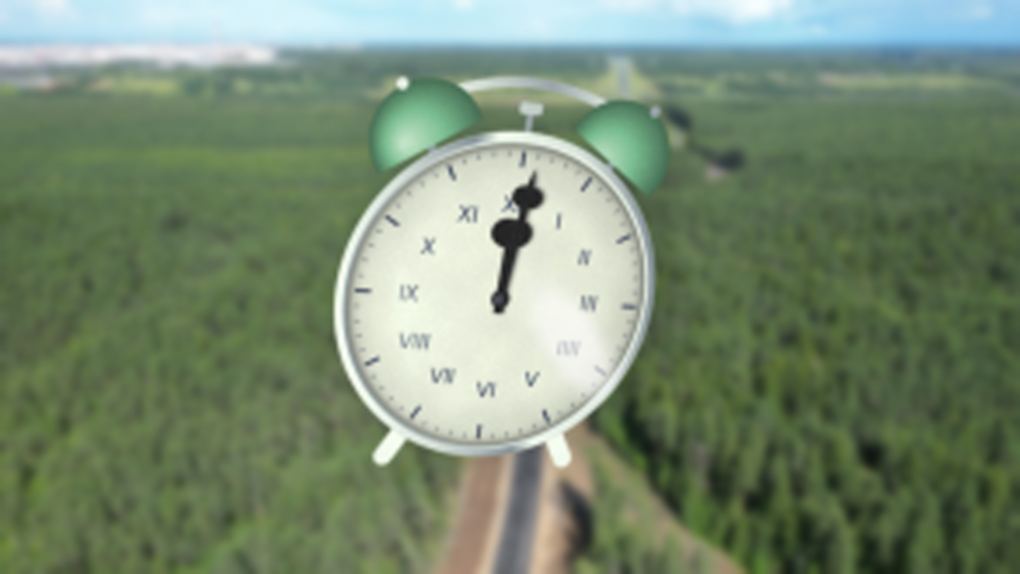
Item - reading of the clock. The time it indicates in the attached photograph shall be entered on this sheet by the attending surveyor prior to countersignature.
12:01
